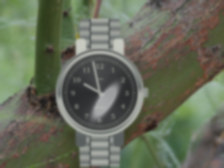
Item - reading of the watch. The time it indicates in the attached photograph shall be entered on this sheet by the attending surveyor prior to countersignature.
9:58
